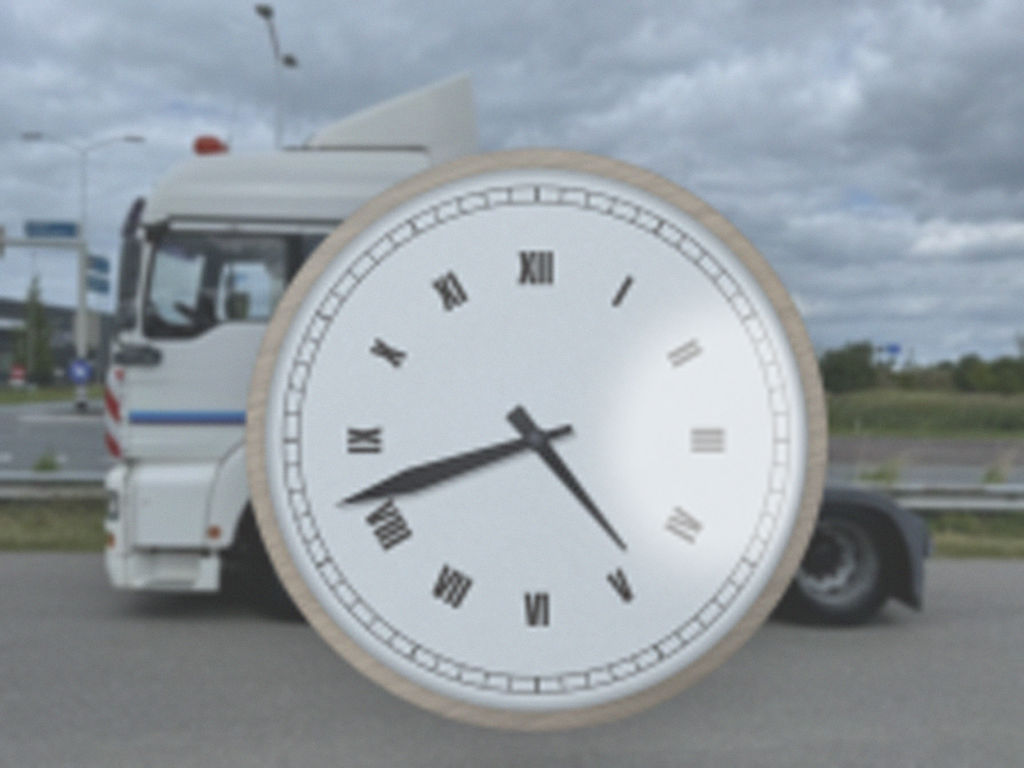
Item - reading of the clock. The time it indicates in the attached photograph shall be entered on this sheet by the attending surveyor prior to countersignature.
4:42
